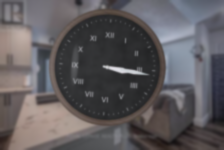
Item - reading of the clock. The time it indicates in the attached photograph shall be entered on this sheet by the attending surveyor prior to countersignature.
3:16
